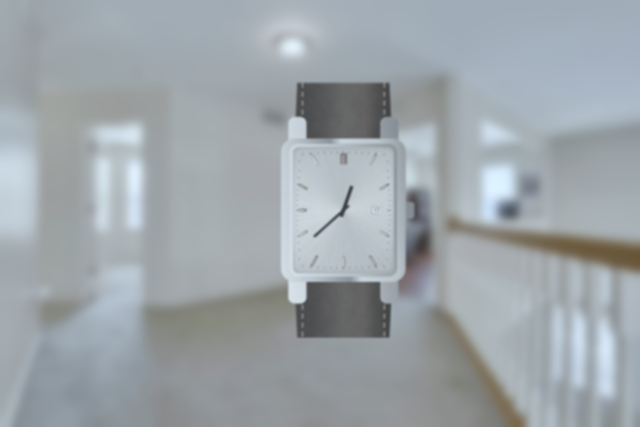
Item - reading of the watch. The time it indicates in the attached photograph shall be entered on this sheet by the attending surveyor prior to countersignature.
12:38
